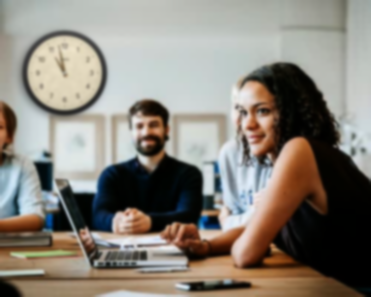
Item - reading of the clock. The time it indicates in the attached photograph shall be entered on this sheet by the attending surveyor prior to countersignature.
10:58
